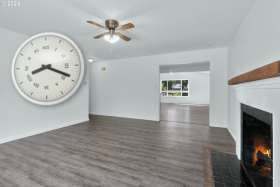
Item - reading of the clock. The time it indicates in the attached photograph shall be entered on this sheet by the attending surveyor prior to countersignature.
8:19
